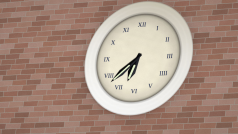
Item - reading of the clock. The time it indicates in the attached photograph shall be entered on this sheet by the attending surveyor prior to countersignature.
6:38
